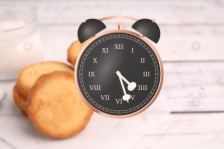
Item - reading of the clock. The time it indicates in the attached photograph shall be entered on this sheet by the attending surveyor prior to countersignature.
4:27
